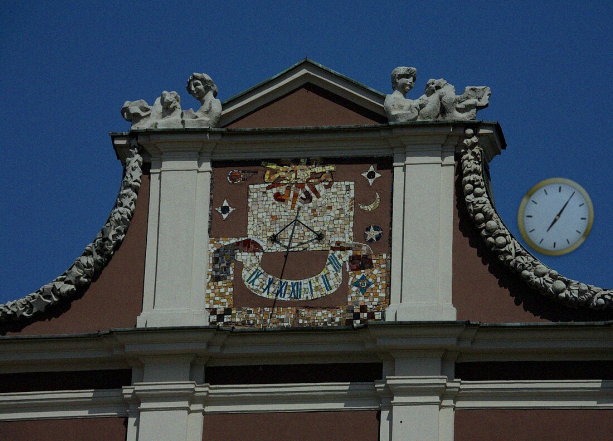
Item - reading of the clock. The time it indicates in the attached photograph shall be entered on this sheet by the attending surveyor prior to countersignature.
7:05
